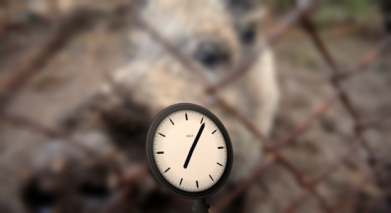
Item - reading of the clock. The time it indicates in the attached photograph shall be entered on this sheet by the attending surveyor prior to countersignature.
7:06
